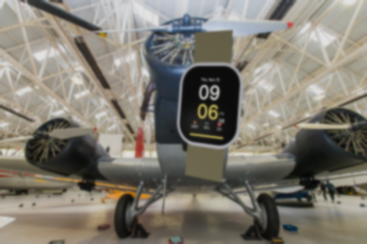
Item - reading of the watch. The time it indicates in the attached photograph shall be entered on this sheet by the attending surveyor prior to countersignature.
9:06
